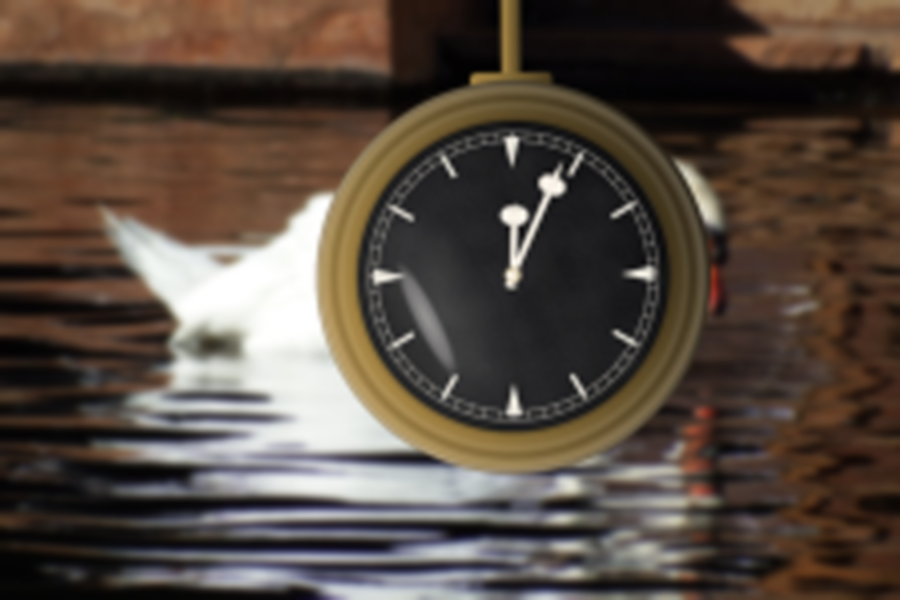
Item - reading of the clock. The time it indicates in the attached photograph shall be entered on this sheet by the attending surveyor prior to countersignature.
12:04
